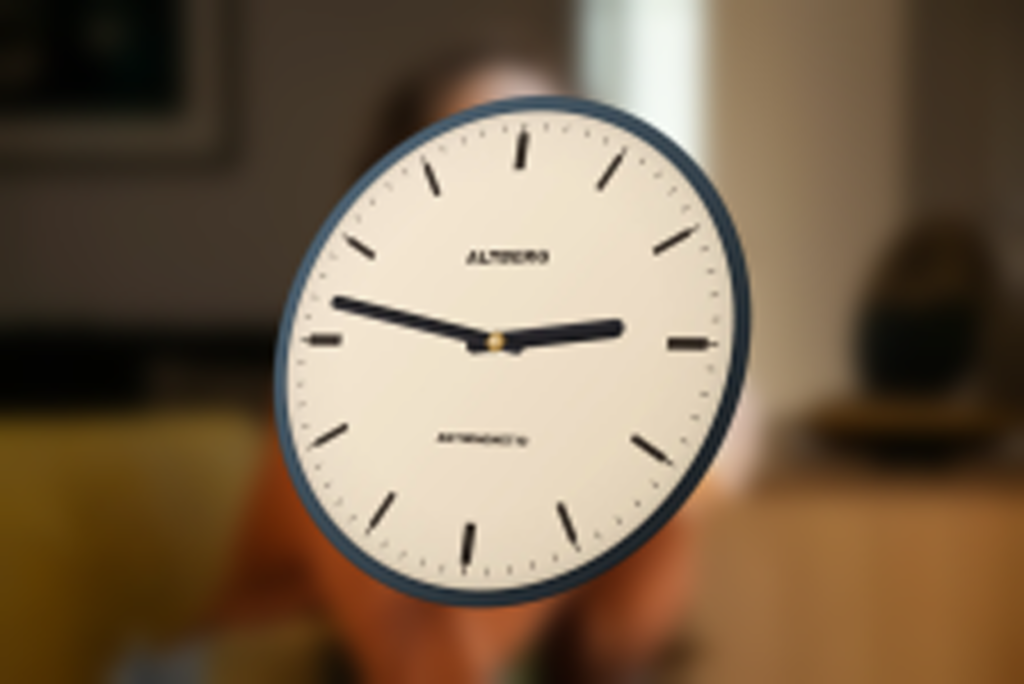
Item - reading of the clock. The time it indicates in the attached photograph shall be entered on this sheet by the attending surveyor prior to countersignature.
2:47
